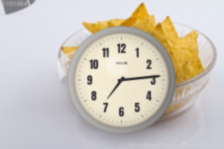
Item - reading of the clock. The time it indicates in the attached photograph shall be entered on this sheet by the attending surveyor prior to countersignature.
7:14
